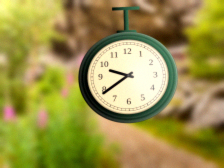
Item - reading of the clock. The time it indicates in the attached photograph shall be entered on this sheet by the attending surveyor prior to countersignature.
9:39
